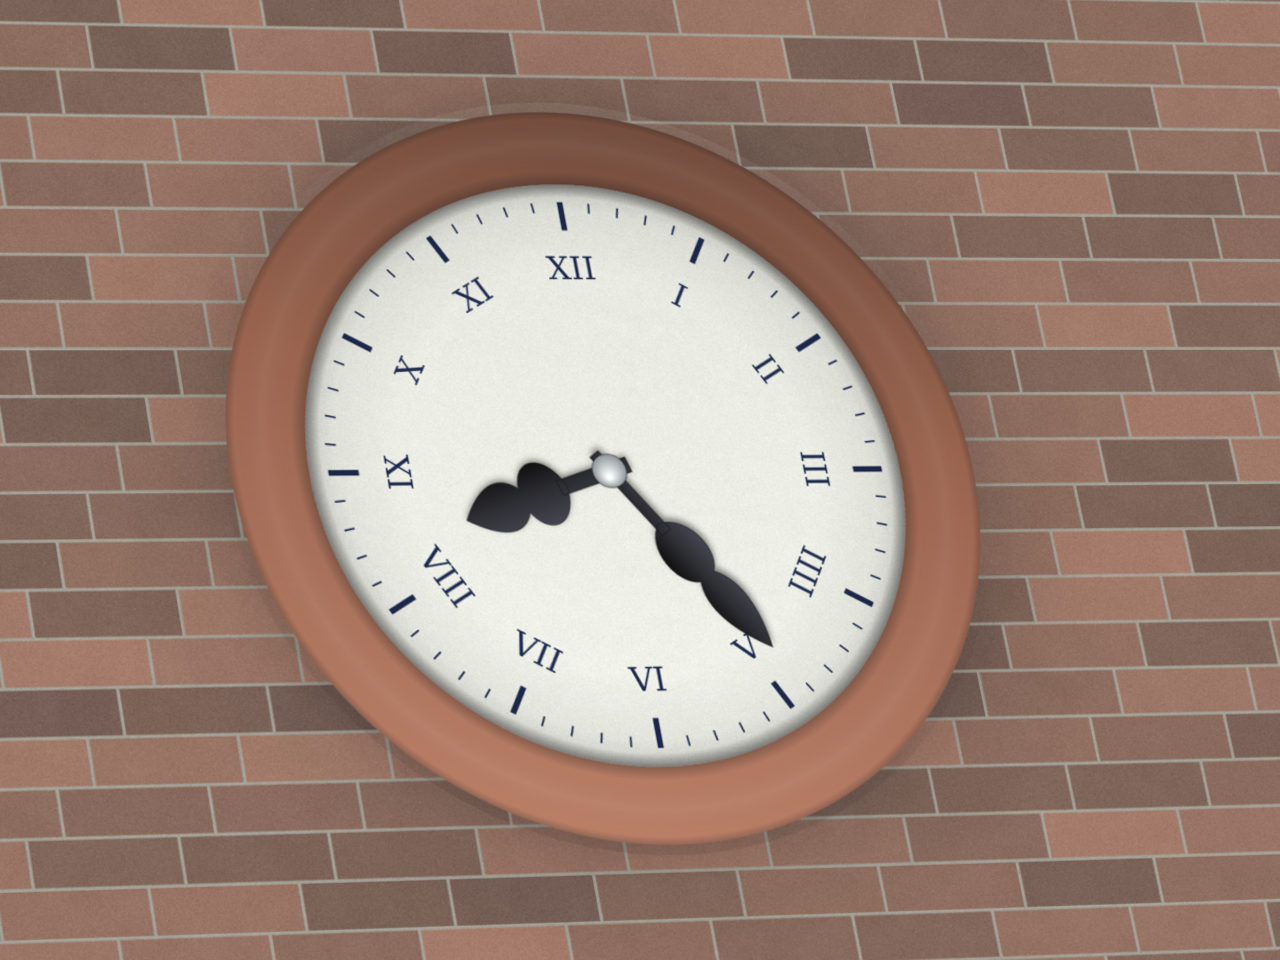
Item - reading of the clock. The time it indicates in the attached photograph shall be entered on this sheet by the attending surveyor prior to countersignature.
8:24
